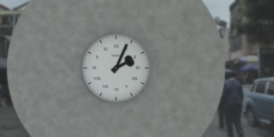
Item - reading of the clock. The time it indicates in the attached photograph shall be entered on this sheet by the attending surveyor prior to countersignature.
2:04
